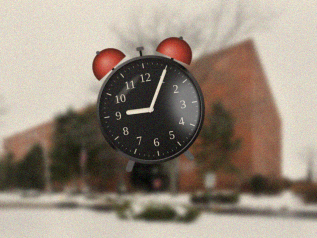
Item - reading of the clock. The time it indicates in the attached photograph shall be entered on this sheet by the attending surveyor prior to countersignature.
9:05
